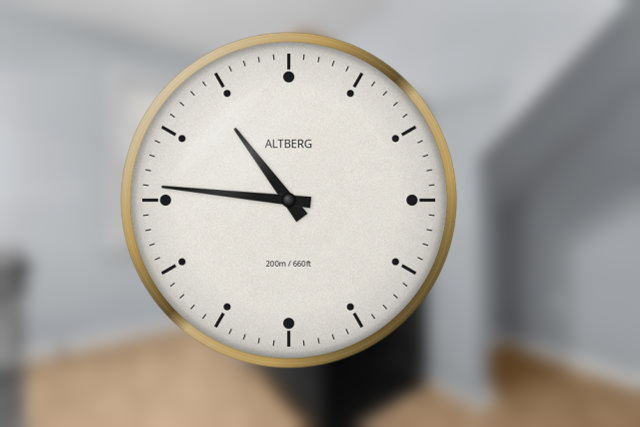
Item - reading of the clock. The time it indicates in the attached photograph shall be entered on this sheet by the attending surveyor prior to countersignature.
10:46
